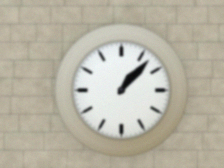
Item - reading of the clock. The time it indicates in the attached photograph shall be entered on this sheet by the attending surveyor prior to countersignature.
1:07
